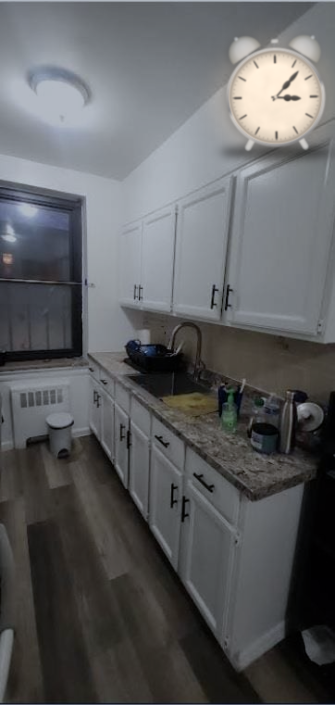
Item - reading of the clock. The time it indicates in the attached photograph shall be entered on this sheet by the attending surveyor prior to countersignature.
3:07
